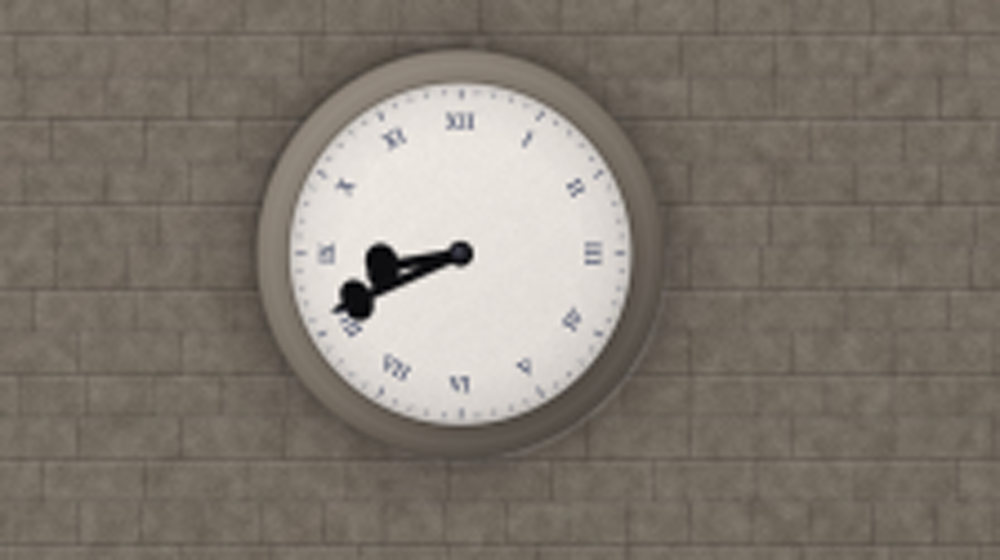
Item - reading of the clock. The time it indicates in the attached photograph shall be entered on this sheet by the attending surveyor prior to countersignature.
8:41
